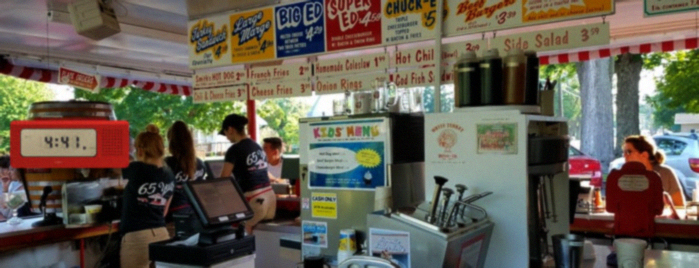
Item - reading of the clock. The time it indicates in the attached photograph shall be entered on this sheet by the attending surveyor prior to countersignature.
4:41
